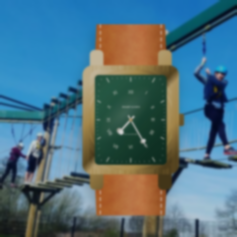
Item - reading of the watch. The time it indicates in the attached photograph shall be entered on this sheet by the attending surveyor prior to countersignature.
7:25
